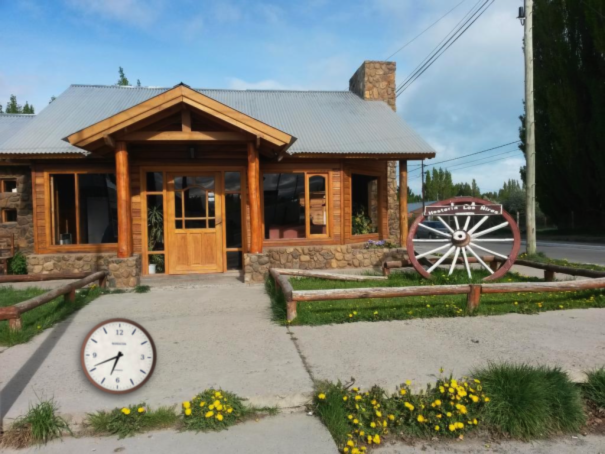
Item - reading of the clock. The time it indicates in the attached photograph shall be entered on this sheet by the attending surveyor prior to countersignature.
6:41
